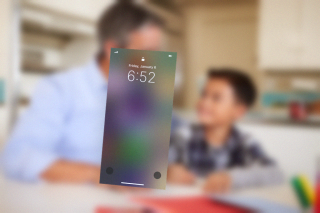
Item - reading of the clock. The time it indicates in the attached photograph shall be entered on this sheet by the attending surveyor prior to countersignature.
6:52
